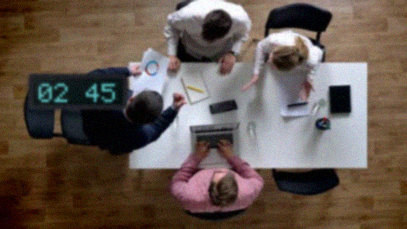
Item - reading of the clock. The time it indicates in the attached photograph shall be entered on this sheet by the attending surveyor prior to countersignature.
2:45
